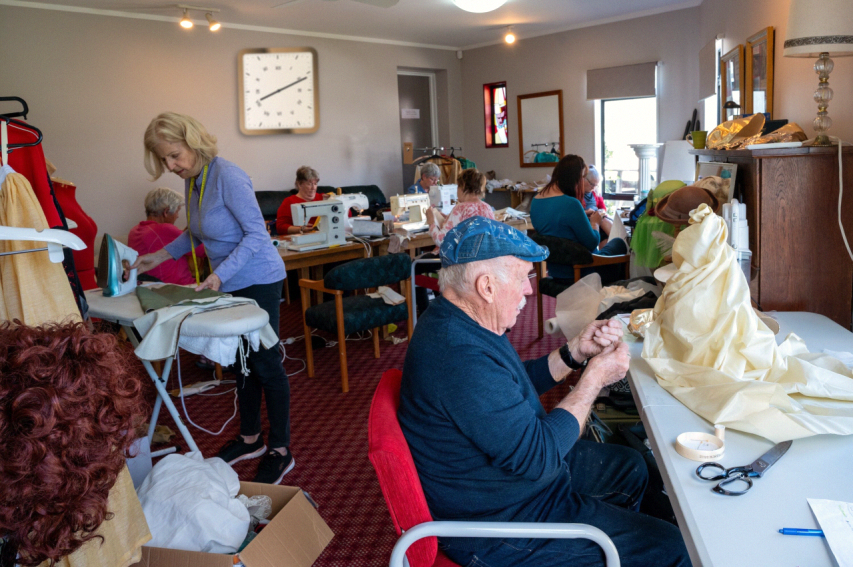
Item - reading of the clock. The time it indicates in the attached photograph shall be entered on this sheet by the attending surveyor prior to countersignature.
8:11
